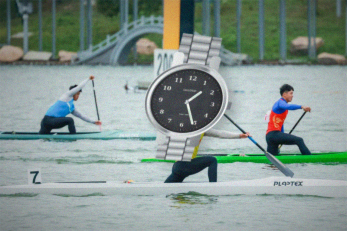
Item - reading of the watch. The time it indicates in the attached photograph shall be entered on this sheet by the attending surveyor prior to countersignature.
1:26
